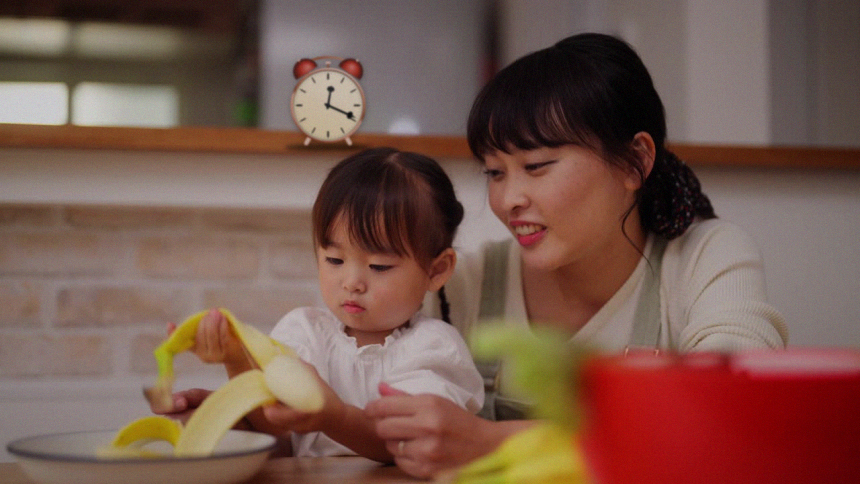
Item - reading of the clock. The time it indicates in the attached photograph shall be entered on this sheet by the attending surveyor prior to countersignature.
12:19
